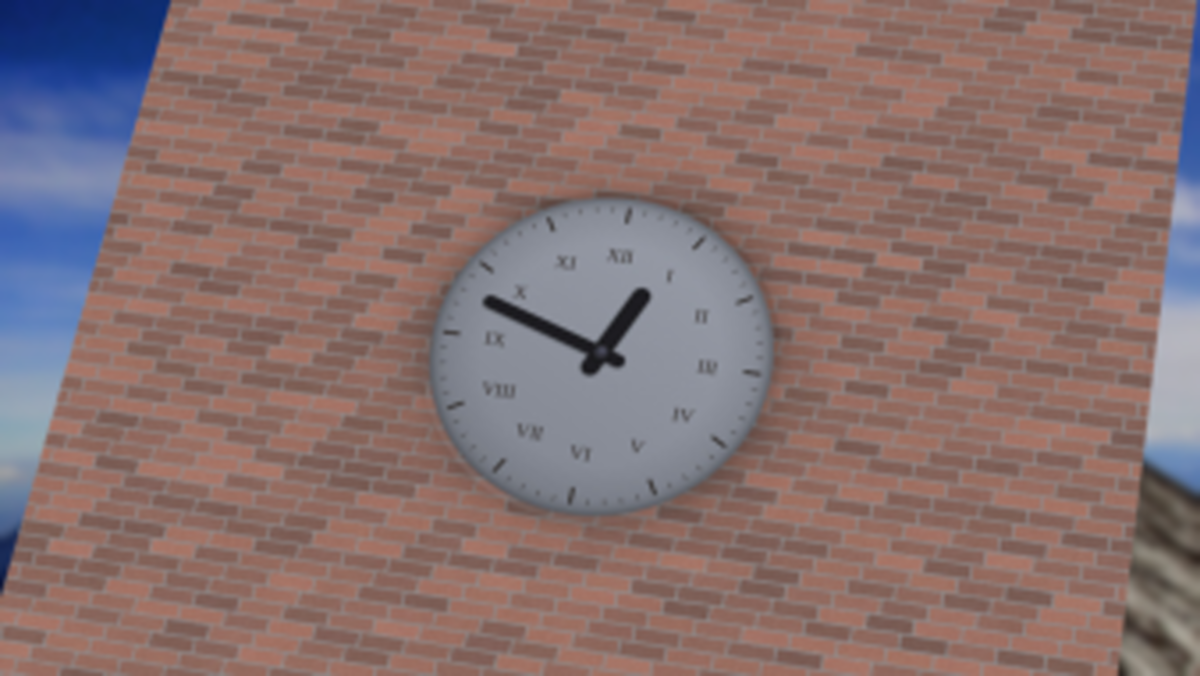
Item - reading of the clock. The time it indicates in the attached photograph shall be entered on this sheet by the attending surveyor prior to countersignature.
12:48
